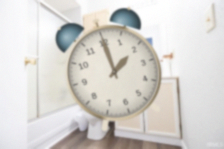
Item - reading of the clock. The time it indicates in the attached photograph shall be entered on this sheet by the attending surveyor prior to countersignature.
2:00
